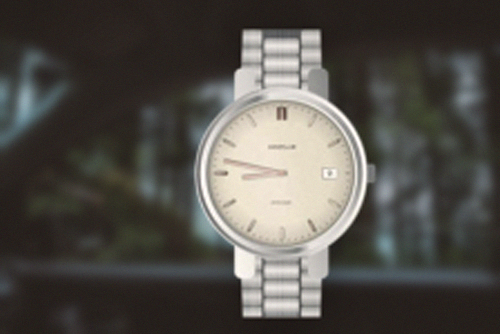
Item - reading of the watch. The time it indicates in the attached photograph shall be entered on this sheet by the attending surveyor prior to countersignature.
8:47
